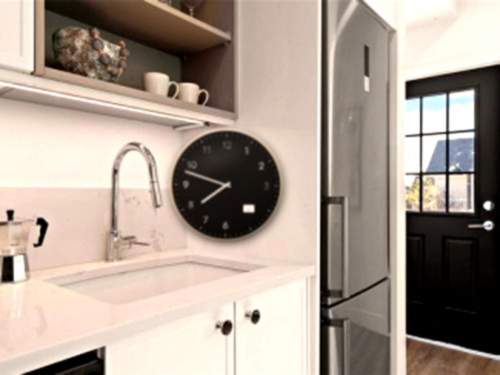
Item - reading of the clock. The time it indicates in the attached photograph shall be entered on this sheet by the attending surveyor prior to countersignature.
7:48
